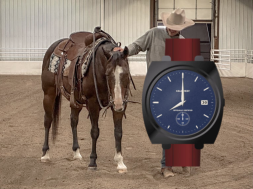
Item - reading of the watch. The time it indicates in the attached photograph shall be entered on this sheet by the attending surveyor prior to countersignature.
8:00
